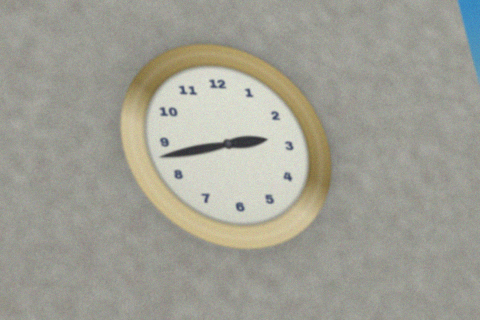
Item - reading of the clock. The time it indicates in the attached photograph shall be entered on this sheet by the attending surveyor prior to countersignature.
2:43
